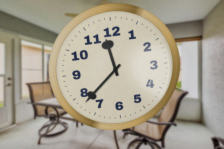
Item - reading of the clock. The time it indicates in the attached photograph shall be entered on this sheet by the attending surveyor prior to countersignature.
11:38
